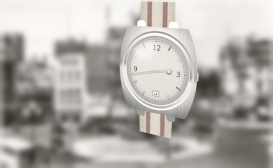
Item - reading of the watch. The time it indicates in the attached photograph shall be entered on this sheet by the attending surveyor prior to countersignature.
2:43
